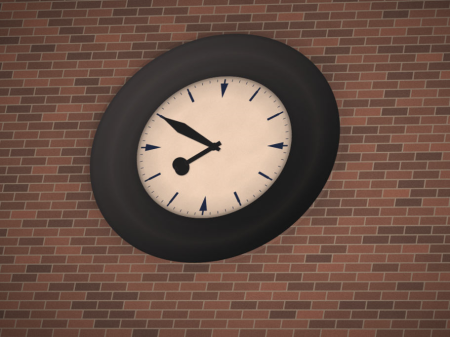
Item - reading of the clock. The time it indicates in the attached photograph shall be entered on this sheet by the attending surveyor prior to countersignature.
7:50
